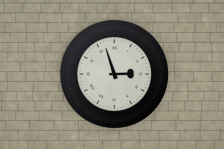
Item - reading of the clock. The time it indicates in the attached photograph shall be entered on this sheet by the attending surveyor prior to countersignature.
2:57
